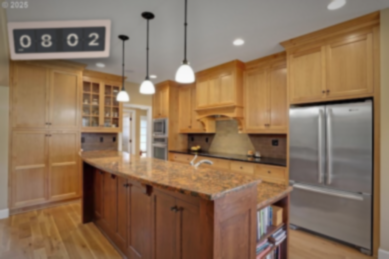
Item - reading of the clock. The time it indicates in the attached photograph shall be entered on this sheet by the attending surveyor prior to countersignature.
8:02
